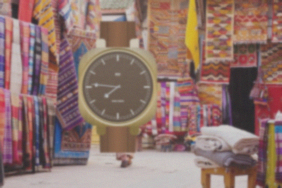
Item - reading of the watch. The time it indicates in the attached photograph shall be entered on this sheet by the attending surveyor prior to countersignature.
7:46
